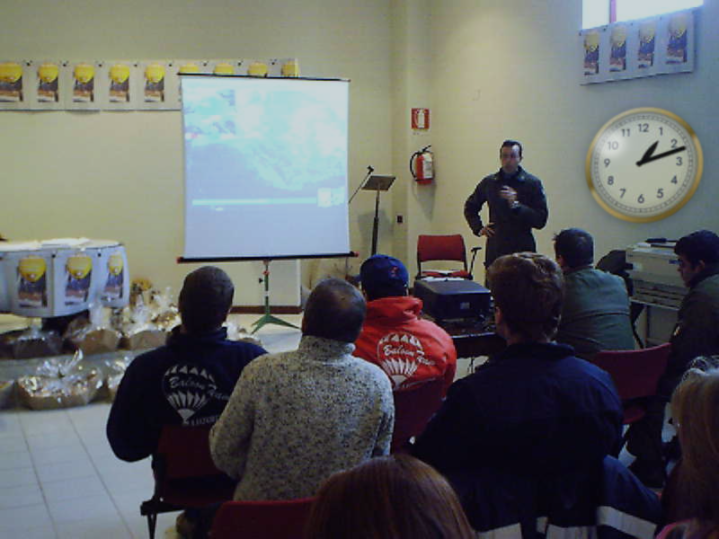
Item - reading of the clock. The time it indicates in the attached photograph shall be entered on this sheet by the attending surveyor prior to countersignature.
1:12
